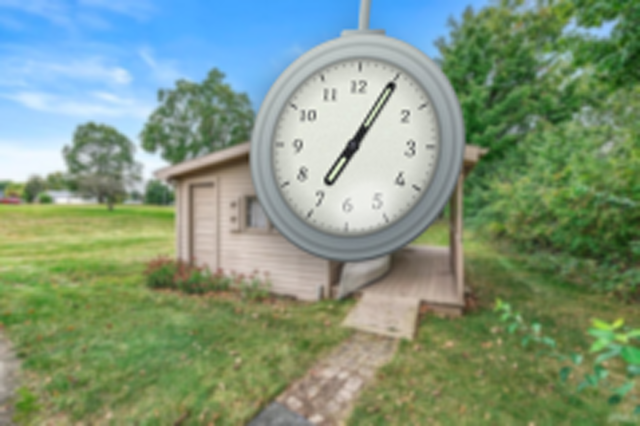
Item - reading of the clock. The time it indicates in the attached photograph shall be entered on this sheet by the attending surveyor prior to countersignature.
7:05
